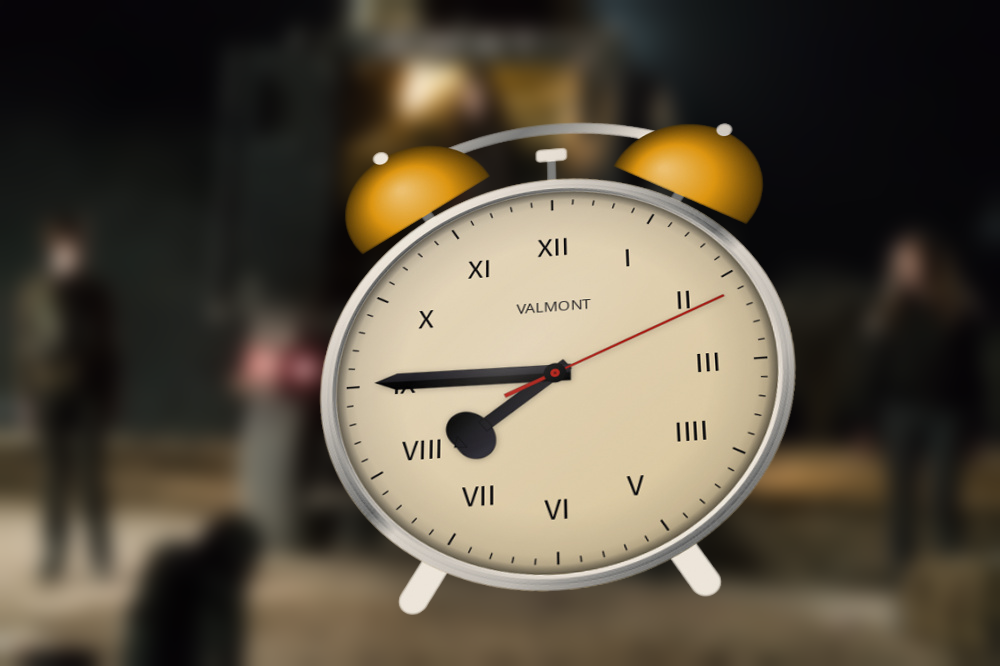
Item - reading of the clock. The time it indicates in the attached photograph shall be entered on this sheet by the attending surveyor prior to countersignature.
7:45:11
